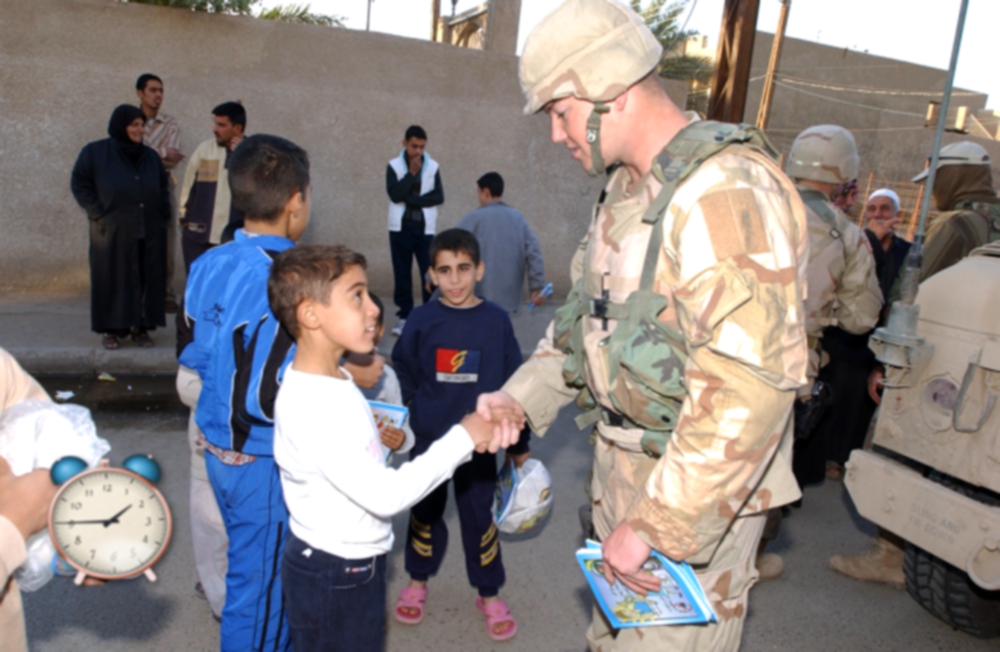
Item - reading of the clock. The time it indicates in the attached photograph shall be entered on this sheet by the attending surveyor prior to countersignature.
1:45
